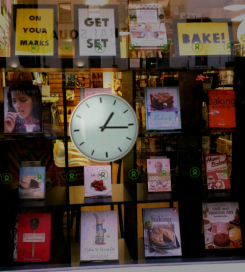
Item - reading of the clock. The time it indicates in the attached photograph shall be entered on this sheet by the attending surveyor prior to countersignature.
1:16
